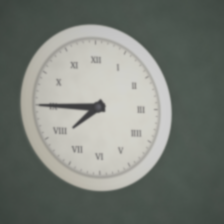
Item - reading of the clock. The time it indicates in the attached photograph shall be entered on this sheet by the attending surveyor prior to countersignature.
7:45
